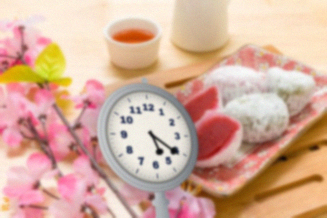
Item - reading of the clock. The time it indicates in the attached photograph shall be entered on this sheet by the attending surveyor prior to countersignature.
5:21
